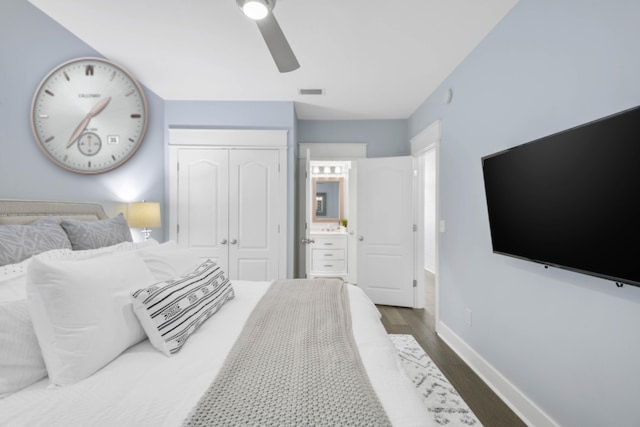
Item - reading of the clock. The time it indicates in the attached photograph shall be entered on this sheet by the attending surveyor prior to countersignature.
1:36
